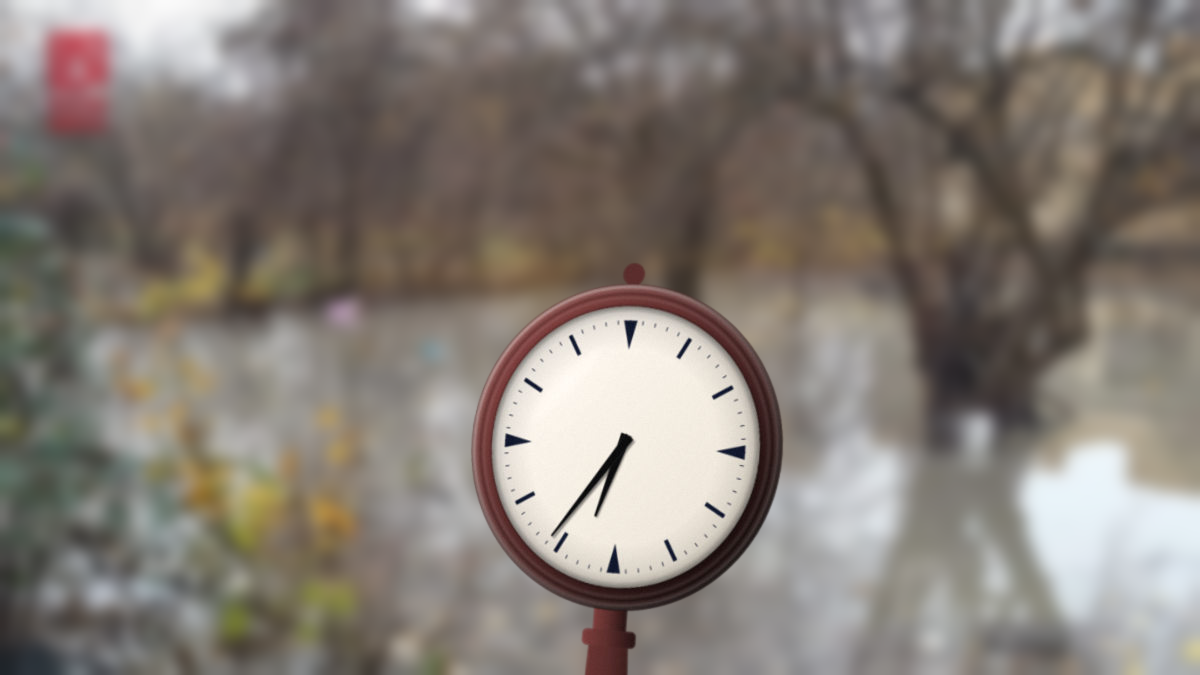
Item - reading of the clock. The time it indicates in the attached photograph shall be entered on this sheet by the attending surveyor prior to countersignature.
6:36
